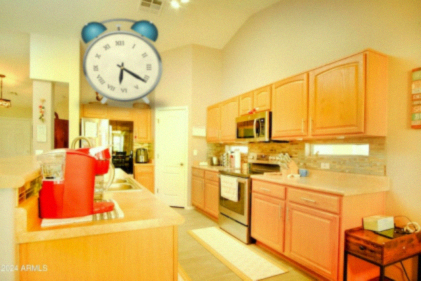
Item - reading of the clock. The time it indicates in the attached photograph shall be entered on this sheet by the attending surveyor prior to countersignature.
6:21
